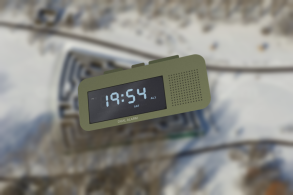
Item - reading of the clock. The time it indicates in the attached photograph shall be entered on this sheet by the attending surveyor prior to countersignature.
19:54
